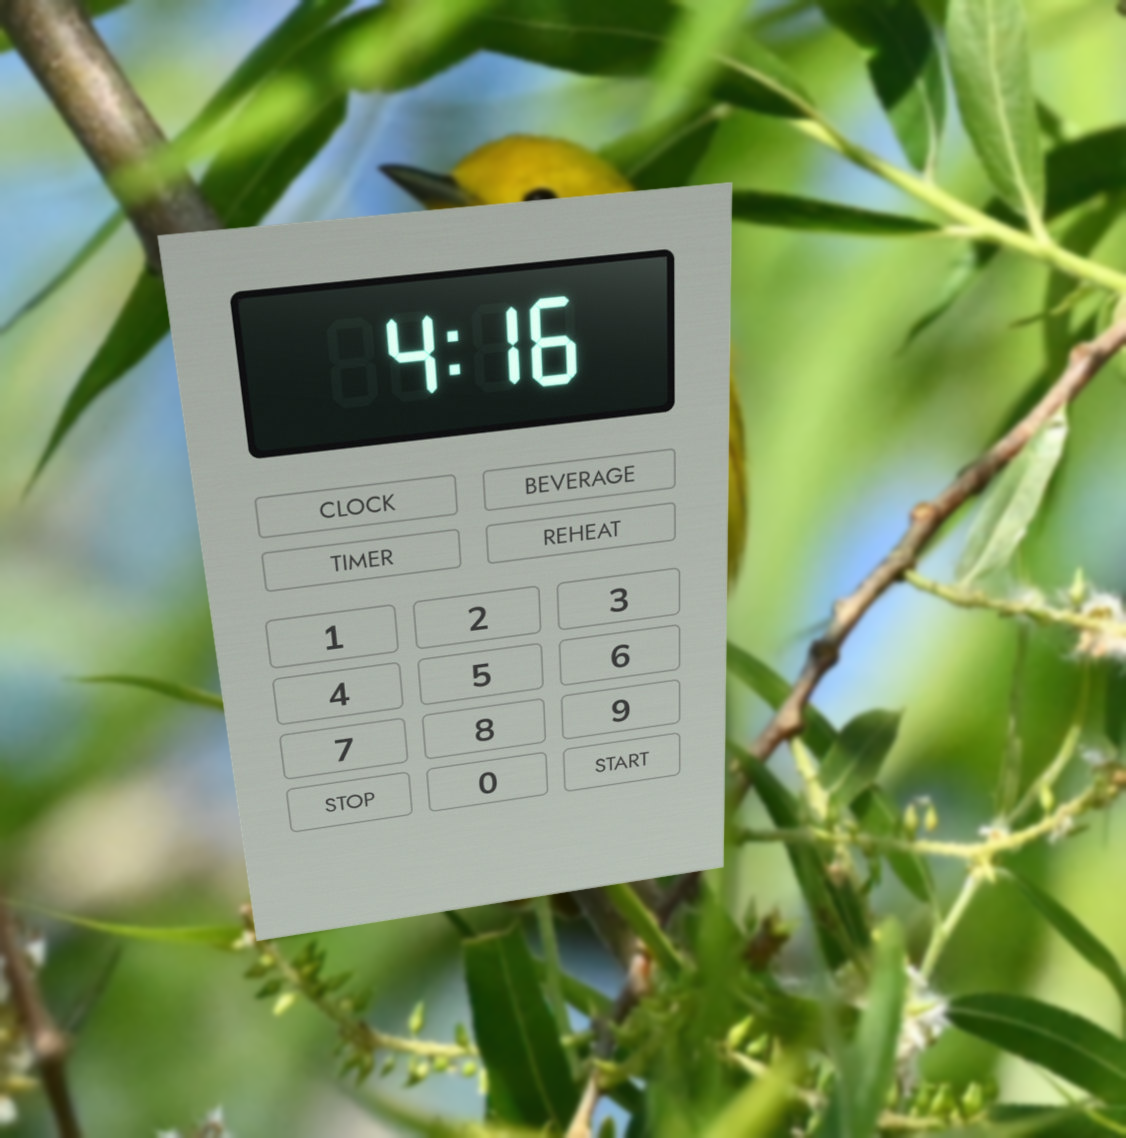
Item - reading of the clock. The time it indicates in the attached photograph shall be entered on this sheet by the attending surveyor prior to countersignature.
4:16
